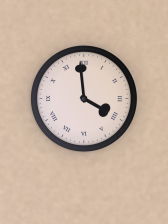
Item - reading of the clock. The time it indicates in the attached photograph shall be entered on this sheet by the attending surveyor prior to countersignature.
3:59
